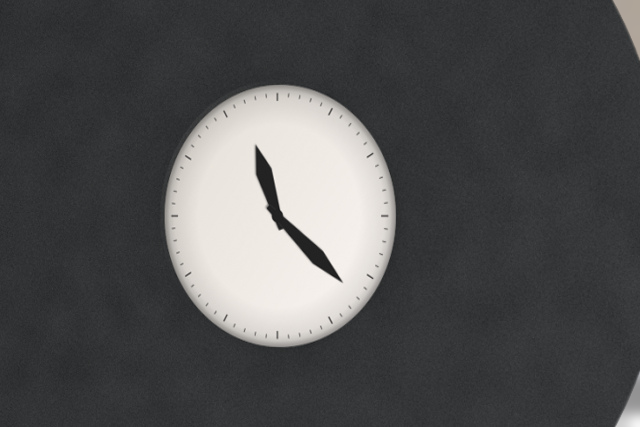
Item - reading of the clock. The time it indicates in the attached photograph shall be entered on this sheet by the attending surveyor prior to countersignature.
11:22
